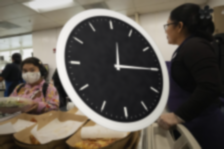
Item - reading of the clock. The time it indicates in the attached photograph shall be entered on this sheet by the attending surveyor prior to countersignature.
12:15
